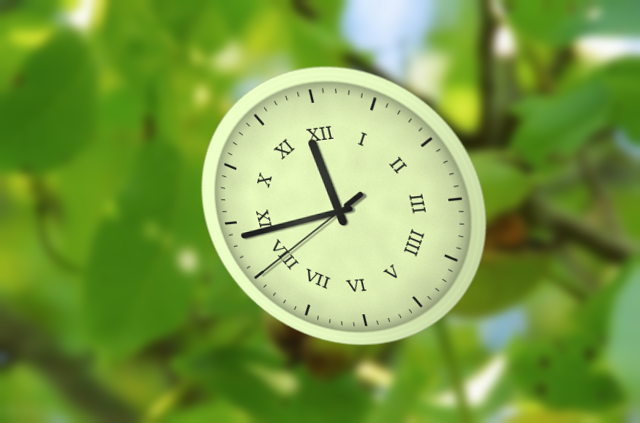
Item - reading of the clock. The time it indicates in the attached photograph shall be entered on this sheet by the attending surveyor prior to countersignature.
11:43:40
